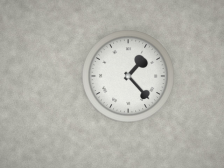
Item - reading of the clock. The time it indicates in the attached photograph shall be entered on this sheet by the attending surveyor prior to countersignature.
1:23
